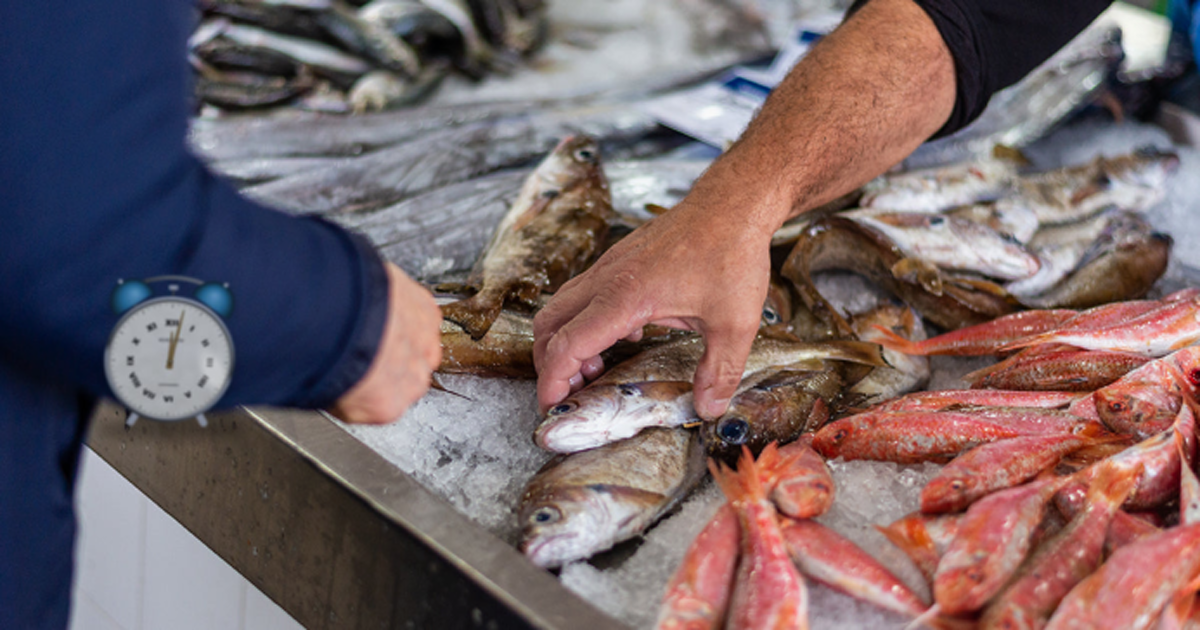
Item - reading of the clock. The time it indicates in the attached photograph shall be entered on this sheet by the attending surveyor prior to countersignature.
12:02
